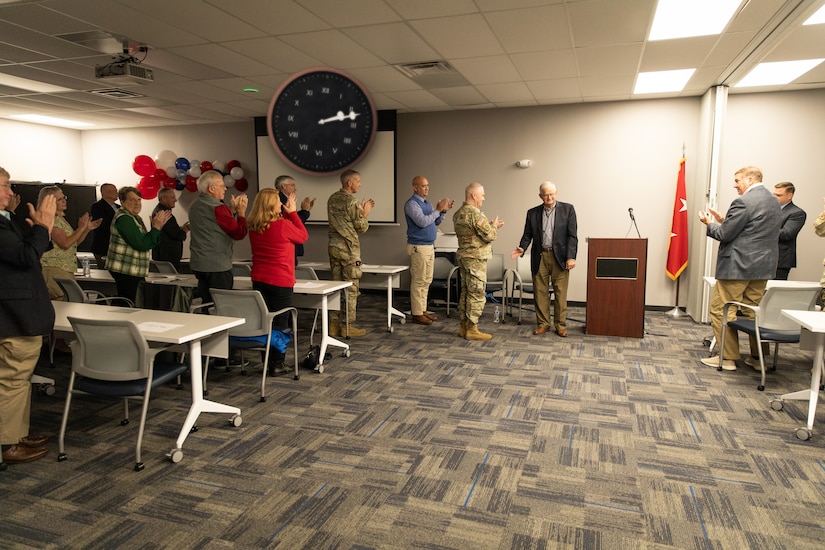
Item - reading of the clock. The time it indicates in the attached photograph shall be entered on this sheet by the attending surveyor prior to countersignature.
2:12
